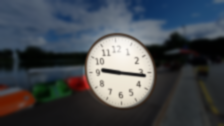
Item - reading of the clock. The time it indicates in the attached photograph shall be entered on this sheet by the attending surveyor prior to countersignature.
9:16
